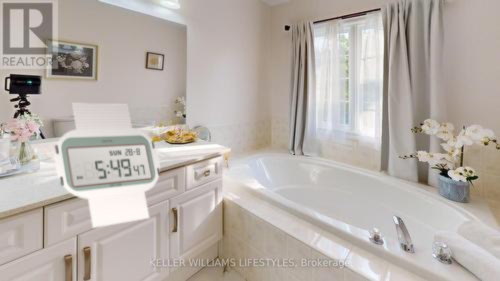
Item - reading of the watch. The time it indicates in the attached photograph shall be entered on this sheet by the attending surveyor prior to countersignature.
5:49
